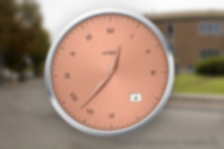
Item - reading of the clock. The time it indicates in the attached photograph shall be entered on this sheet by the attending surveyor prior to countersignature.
12:37
